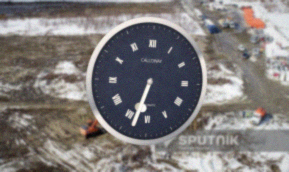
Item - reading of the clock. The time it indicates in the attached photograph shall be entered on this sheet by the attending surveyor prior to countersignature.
6:33
